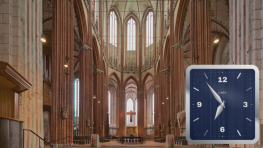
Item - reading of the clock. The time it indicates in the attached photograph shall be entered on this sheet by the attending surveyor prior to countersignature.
6:54
